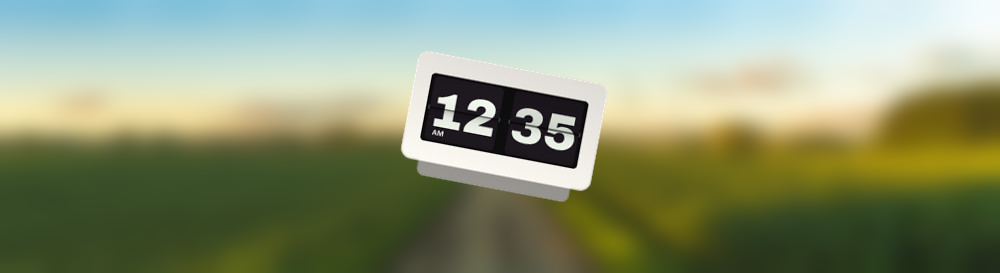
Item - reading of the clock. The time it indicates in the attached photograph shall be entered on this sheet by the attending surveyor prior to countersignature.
12:35
